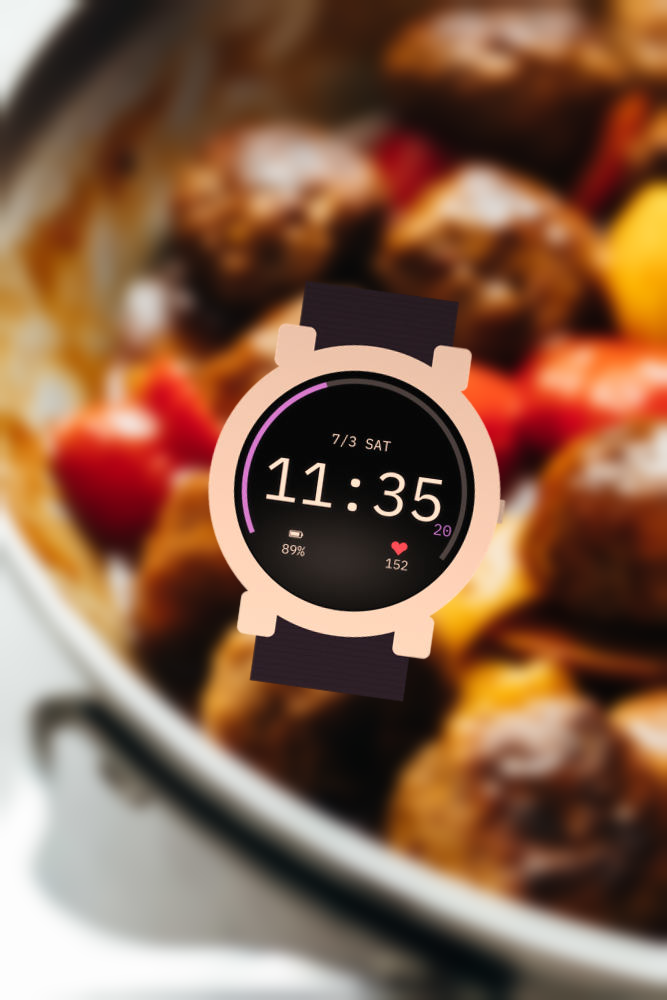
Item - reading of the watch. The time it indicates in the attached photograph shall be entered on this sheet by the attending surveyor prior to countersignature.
11:35:20
